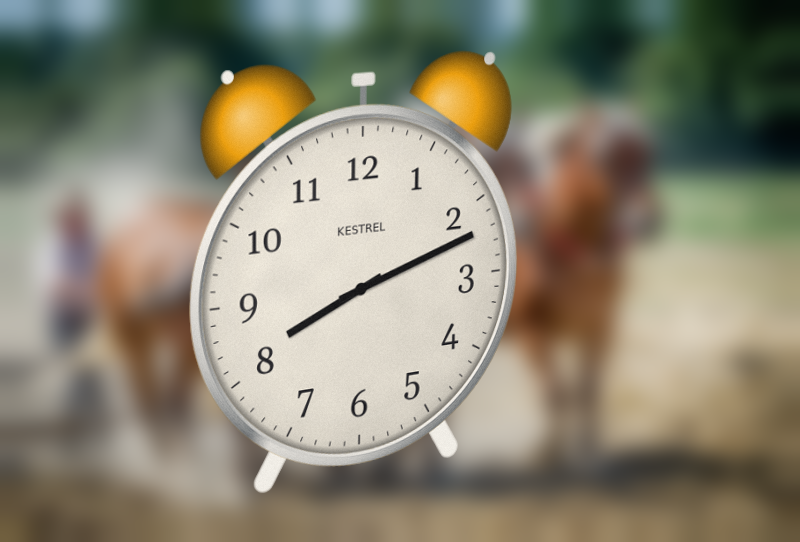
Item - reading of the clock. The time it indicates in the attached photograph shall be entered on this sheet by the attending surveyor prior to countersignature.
8:12
